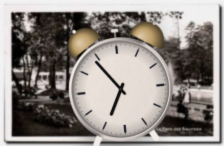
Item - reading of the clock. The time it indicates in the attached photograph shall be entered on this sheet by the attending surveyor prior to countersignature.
6:54
